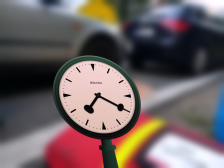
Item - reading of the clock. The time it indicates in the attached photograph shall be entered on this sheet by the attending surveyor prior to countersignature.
7:20
